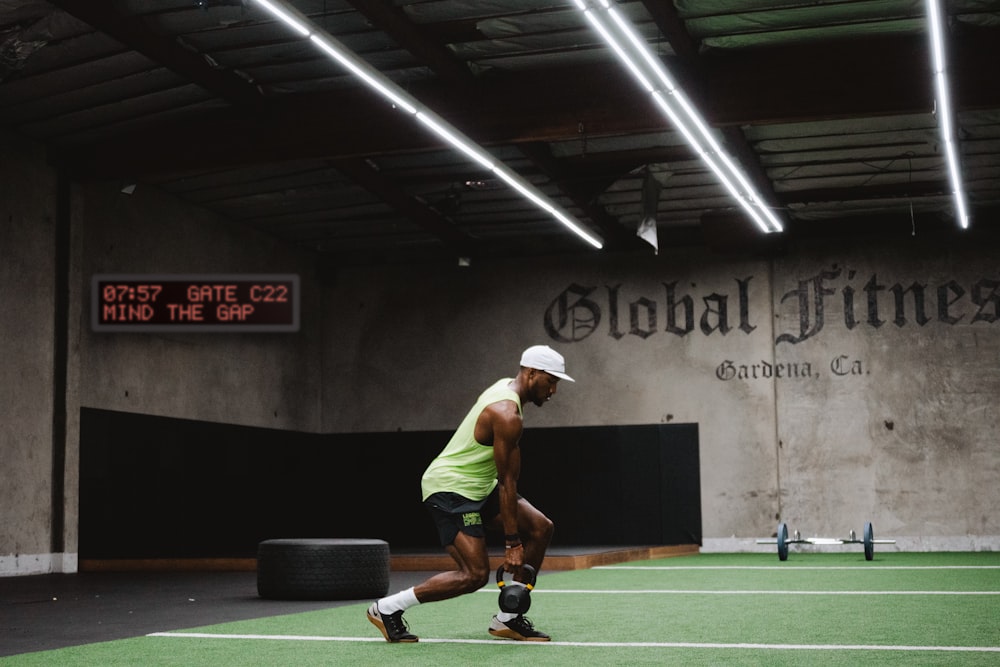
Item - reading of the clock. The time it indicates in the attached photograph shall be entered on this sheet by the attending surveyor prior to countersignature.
7:57
